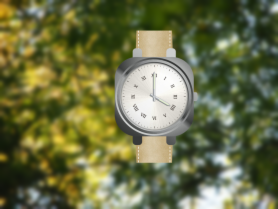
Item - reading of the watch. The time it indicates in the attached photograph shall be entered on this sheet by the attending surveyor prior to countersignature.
4:00
